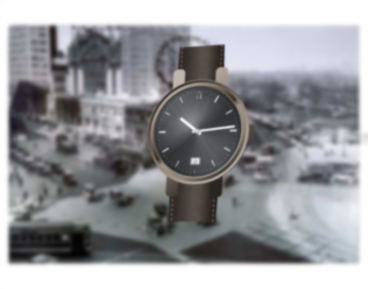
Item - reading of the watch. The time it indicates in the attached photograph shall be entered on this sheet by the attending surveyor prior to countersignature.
10:14
